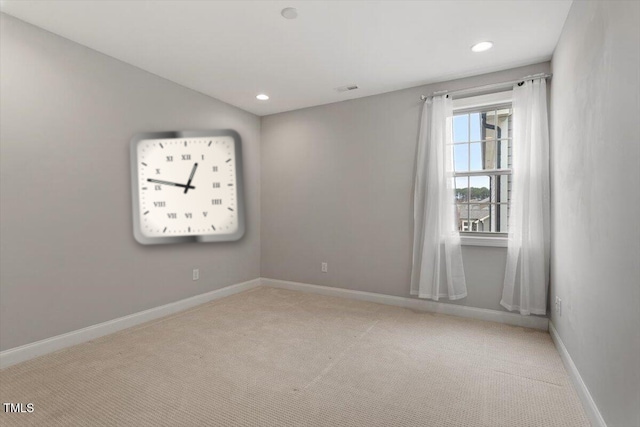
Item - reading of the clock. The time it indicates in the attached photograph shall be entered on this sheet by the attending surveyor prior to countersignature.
12:47
